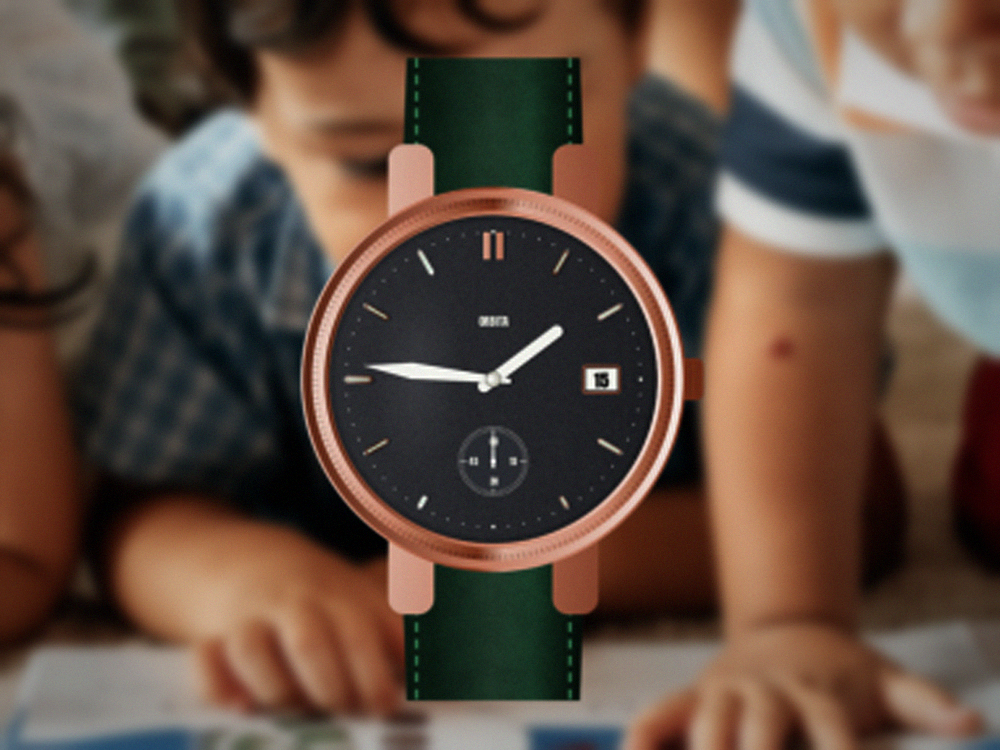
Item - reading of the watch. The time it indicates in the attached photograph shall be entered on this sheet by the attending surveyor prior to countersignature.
1:46
